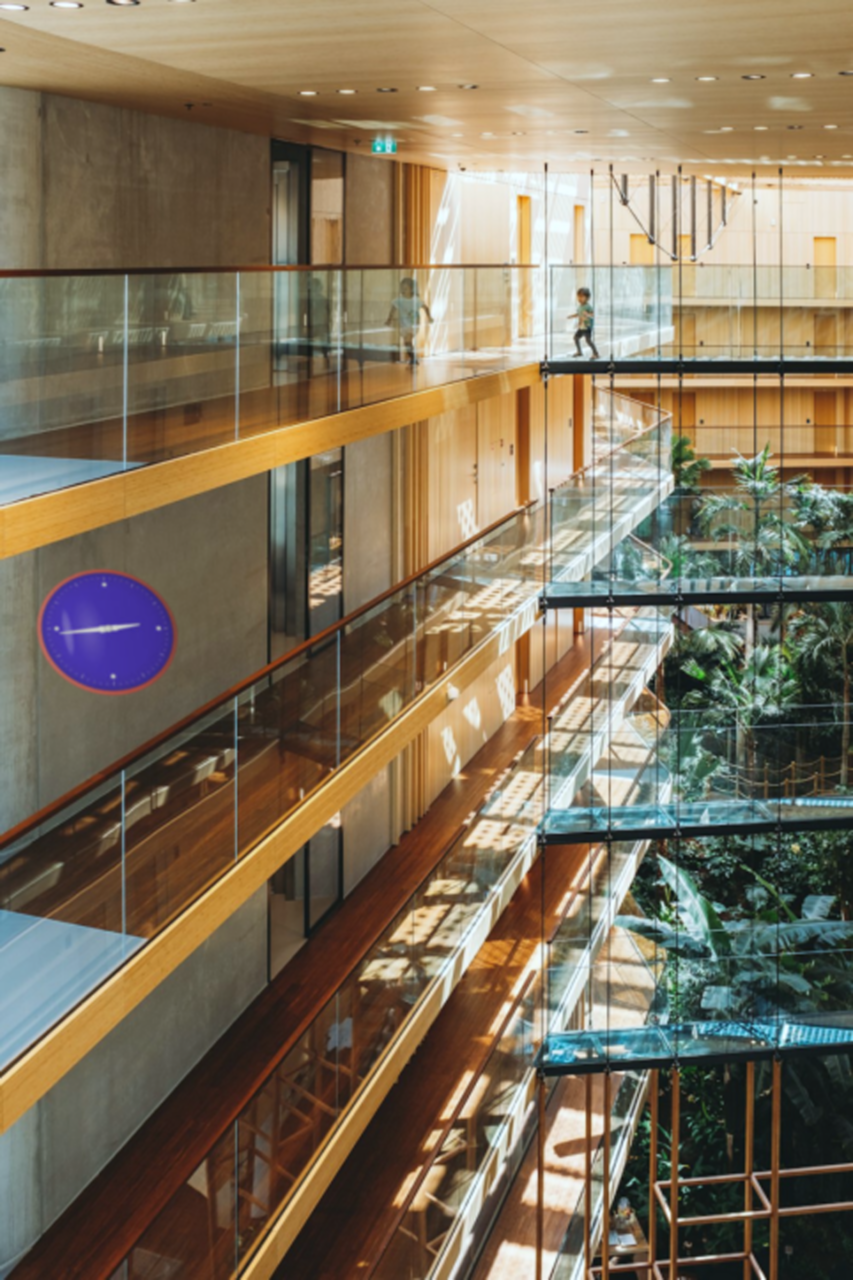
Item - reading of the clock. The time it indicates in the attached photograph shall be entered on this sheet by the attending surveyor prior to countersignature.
2:44
